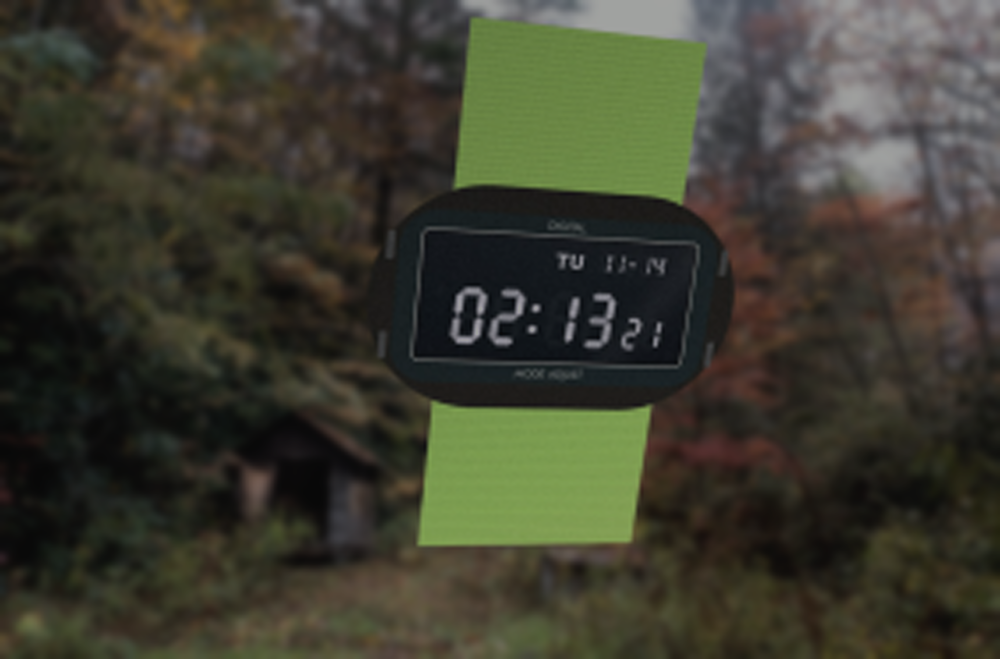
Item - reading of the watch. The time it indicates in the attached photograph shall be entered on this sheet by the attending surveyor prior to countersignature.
2:13:21
